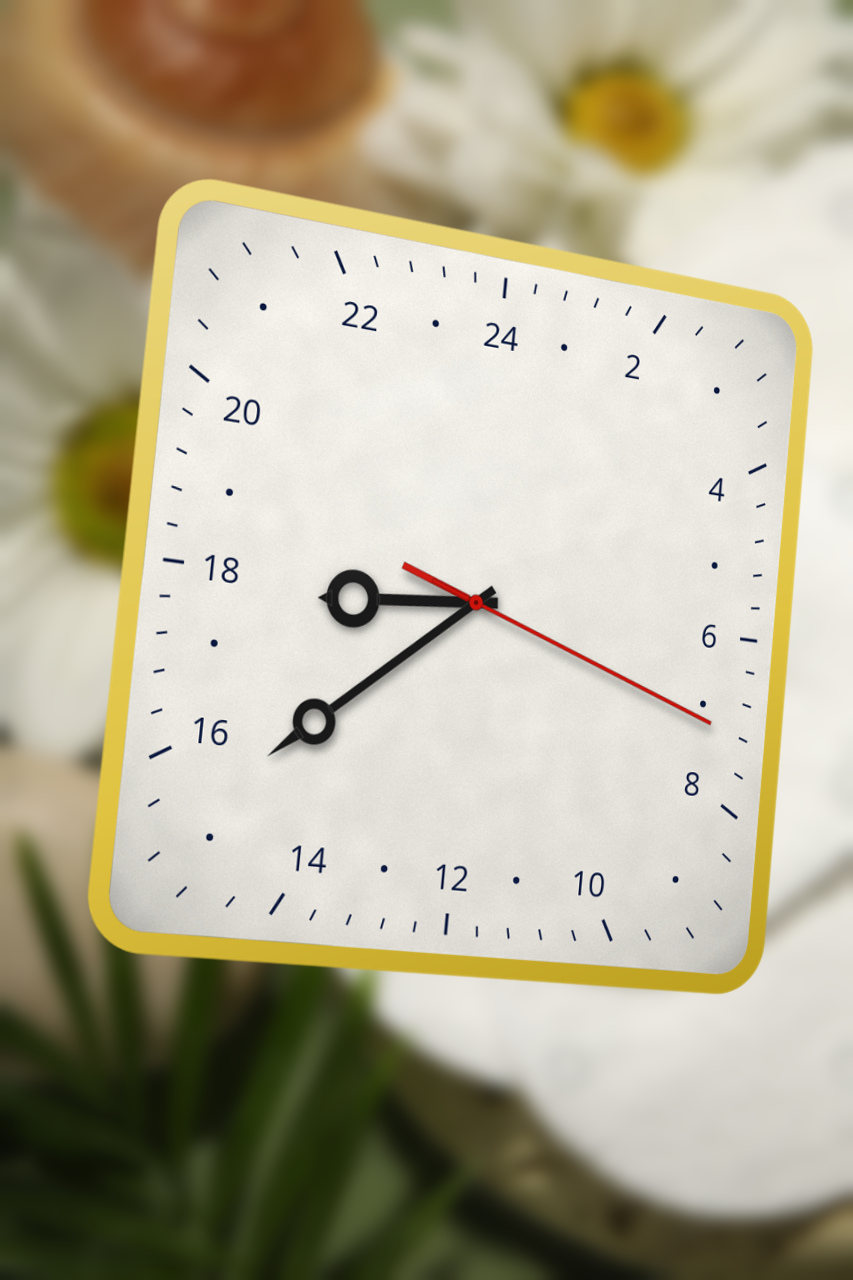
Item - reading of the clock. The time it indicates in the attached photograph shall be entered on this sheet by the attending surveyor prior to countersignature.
17:38:18
